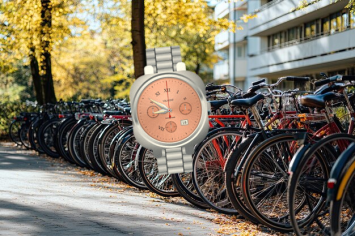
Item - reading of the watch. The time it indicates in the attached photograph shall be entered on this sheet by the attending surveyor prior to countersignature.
8:51
